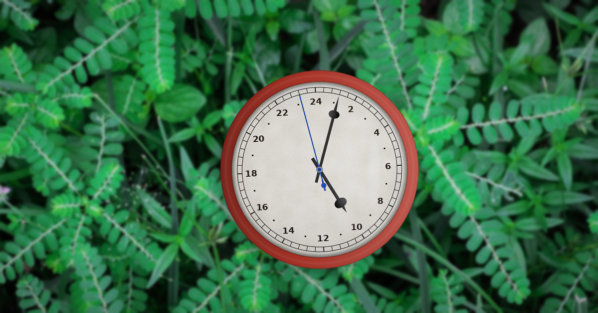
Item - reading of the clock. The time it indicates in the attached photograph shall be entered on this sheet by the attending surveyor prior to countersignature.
10:02:58
